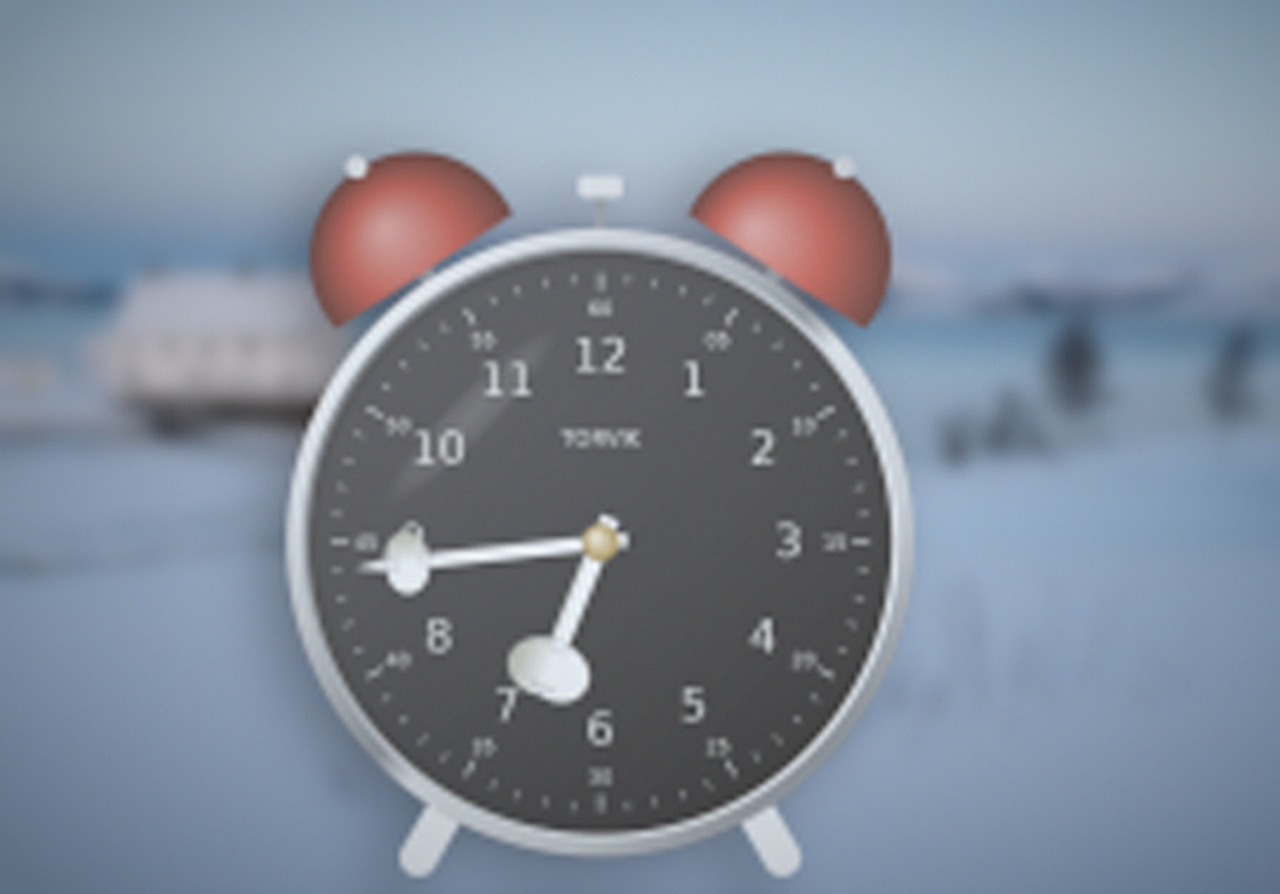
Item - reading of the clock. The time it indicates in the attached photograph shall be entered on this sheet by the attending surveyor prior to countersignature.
6:44
